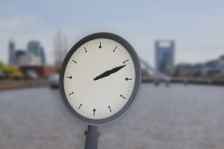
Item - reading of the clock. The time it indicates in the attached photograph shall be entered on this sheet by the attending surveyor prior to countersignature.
2:11
